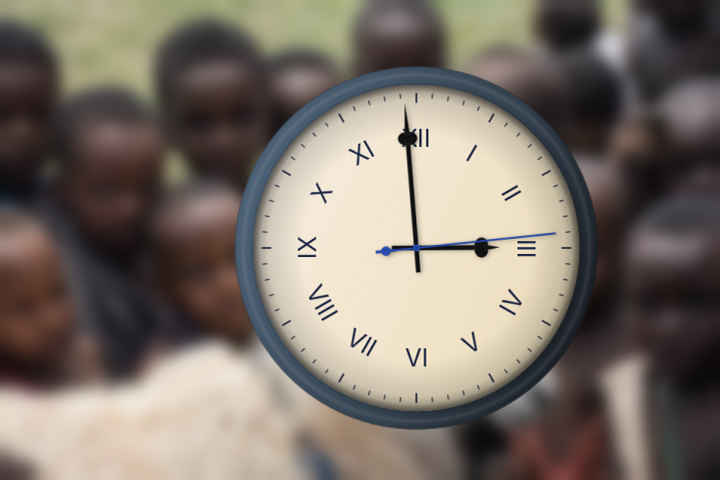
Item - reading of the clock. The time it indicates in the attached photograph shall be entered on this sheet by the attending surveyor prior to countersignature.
2:59:14
